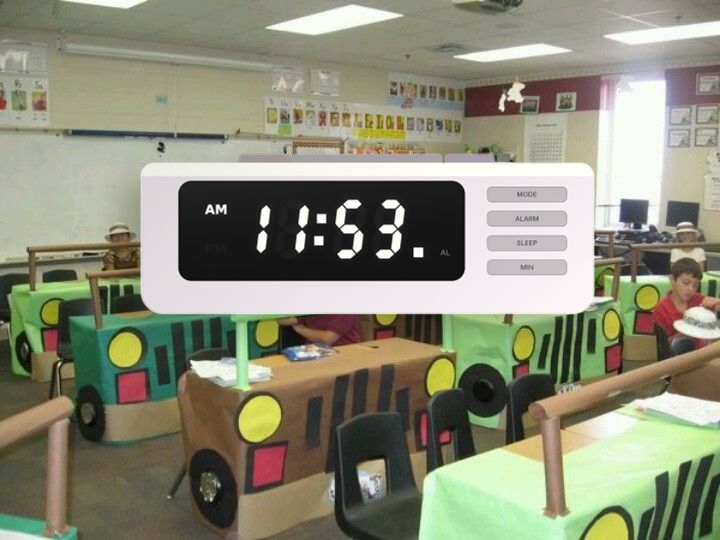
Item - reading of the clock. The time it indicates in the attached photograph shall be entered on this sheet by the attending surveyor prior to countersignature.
11:53
